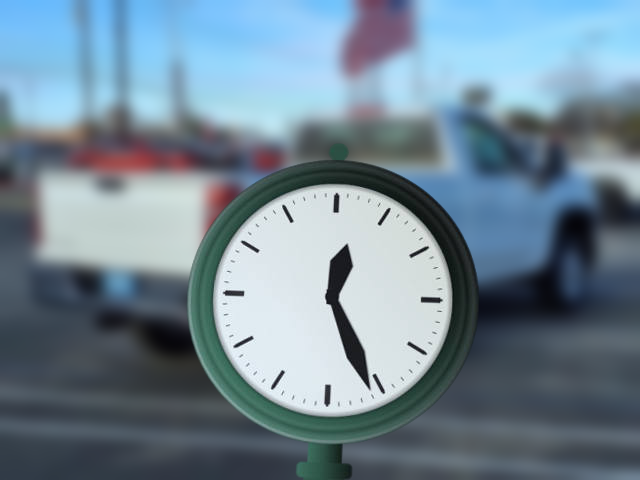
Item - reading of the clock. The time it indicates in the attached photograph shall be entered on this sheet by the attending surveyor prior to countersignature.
12:26
